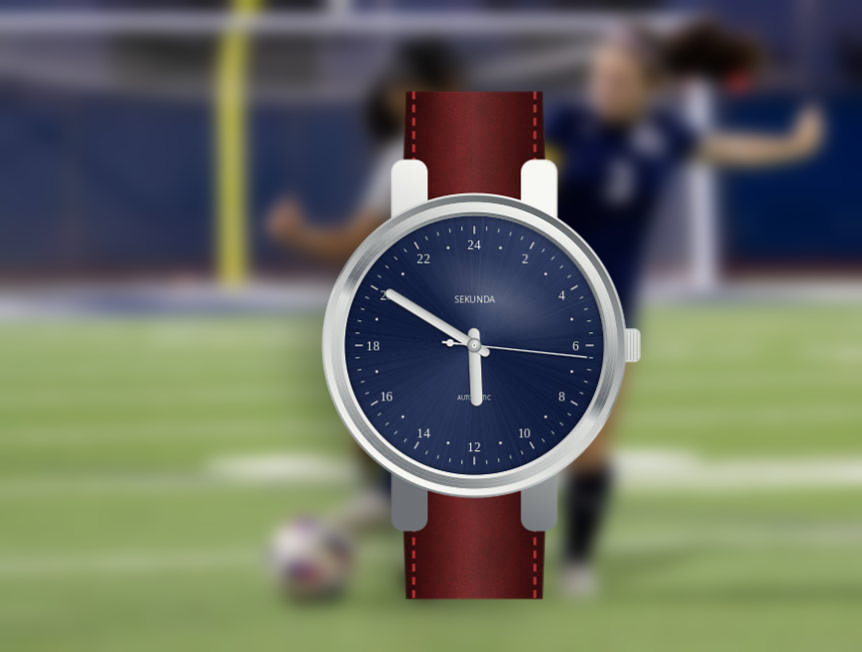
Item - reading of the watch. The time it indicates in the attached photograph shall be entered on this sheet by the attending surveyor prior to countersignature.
11:50:16
